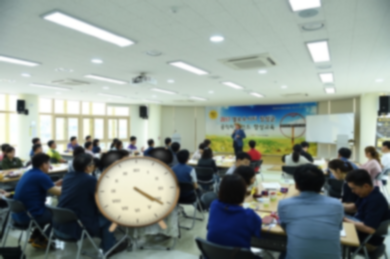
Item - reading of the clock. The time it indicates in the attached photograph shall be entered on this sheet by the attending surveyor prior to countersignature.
4:21
